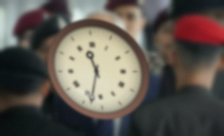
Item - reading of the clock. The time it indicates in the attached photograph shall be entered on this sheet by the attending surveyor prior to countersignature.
11:33
